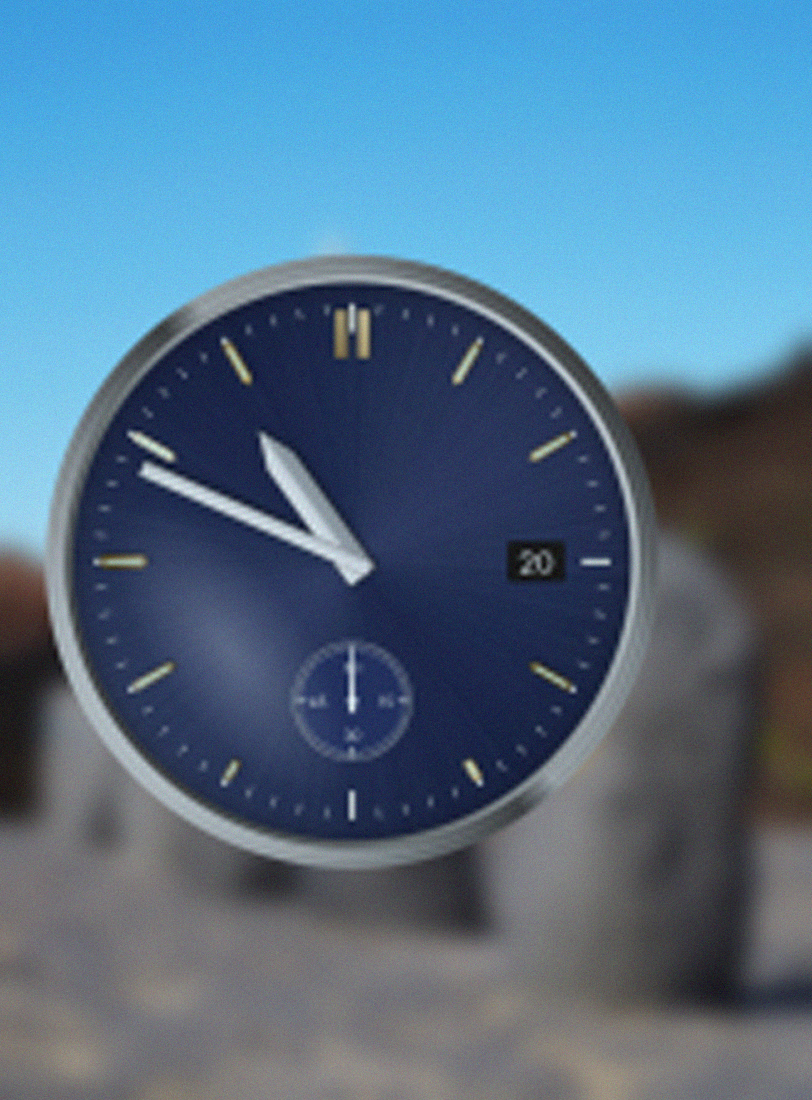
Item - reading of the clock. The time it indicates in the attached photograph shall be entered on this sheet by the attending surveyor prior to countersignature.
10:49
